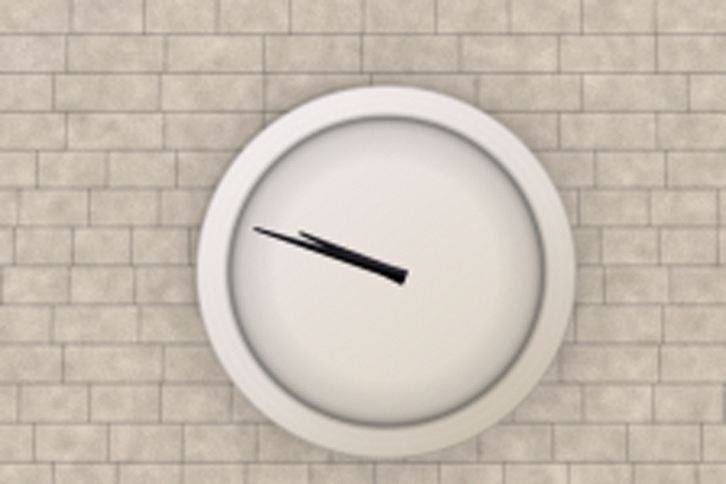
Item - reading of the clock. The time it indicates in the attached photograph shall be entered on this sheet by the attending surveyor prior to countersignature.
9:48
